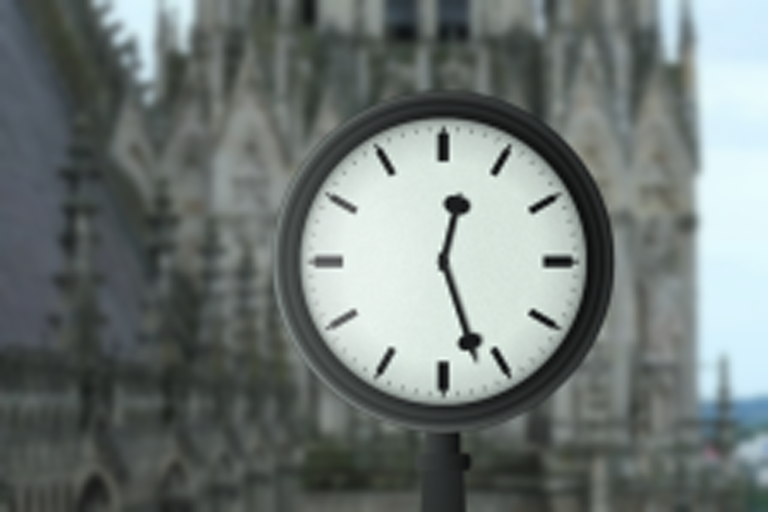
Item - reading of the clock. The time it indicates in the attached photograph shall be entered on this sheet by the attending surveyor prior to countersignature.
12:27
